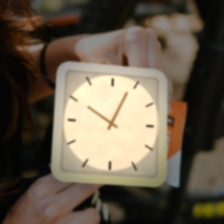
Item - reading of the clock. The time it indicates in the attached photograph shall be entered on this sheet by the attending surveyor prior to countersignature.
10:04
